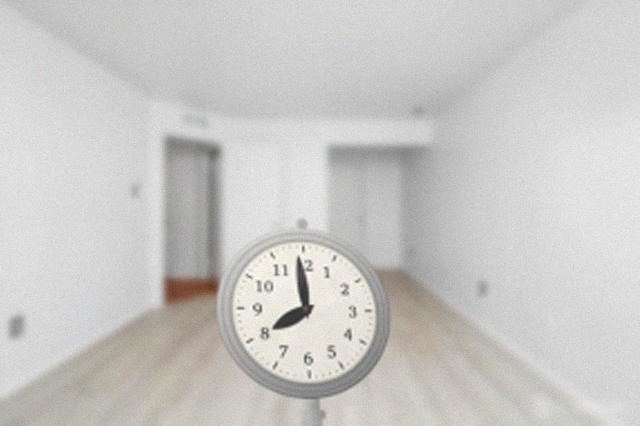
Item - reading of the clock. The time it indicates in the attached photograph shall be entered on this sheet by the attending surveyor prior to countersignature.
7:59
